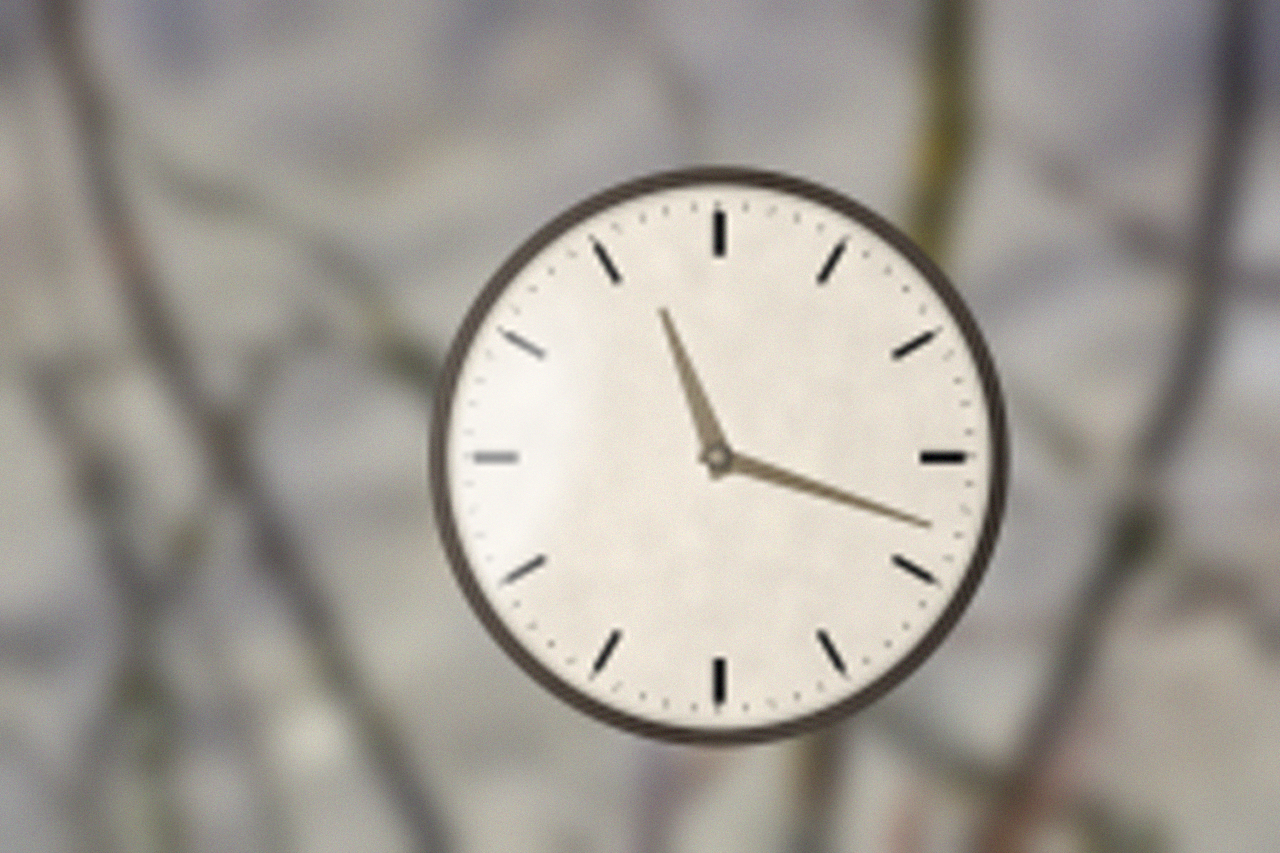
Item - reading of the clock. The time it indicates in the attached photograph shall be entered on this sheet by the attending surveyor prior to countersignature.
11:18
